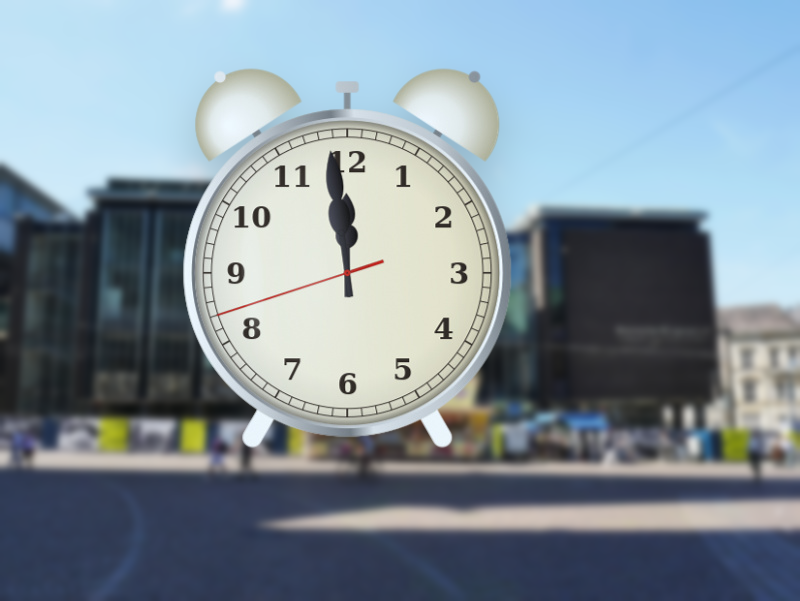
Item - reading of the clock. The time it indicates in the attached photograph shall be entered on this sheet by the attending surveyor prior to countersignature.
11:58:42
